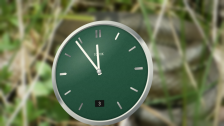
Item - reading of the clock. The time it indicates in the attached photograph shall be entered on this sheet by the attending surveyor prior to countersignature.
11:54
